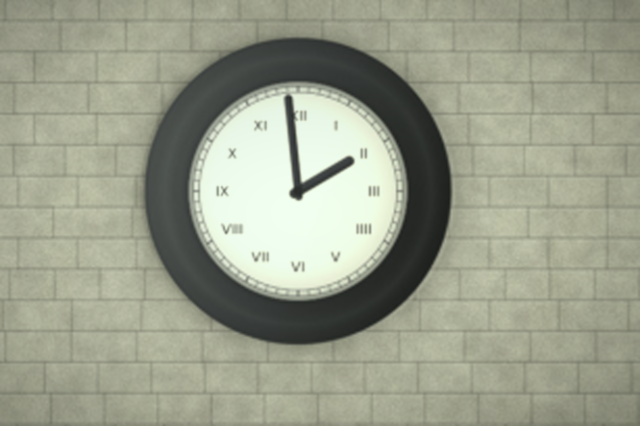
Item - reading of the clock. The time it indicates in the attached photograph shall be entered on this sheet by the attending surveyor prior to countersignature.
1:59
